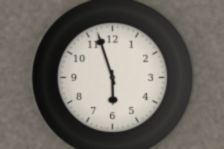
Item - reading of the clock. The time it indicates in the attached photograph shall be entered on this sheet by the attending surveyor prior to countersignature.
5:57
